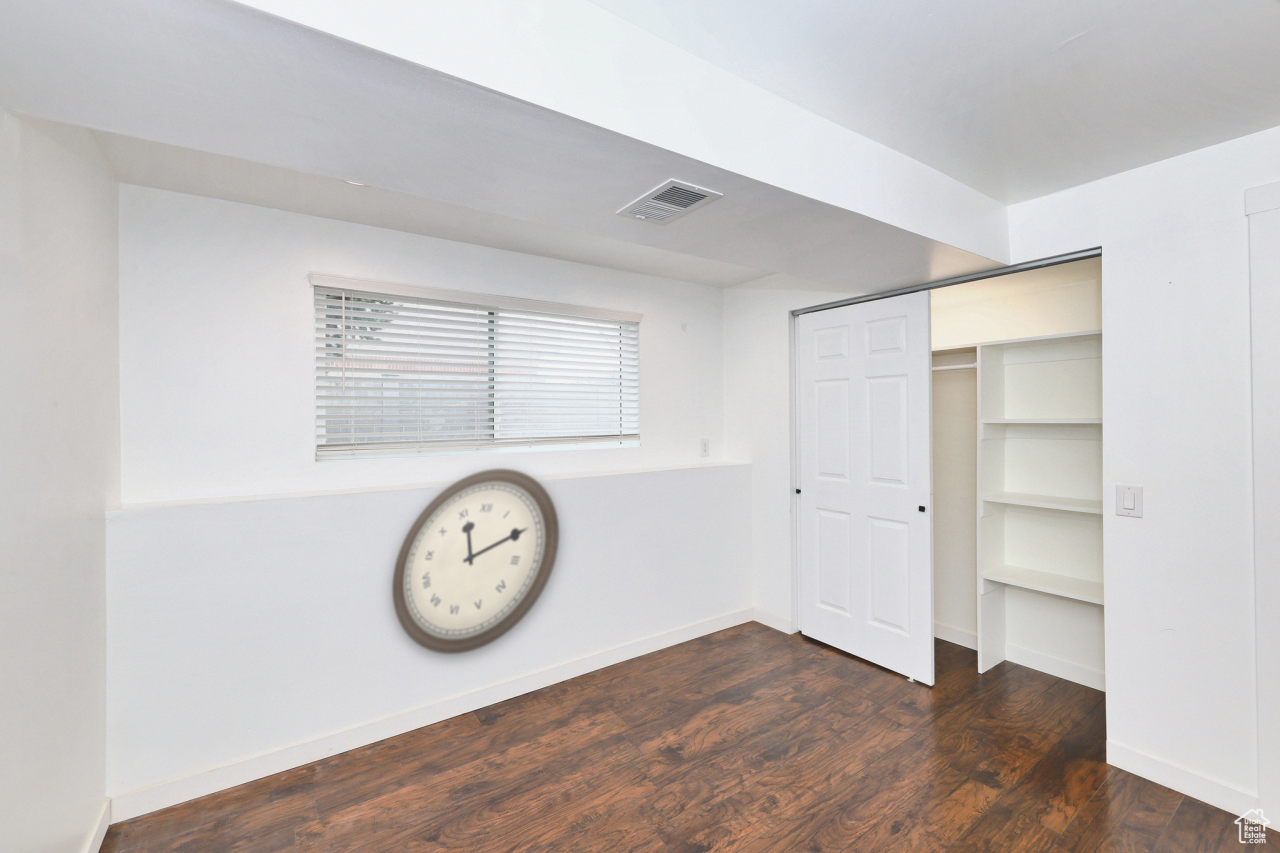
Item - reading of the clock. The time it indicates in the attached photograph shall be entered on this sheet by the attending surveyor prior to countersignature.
11:10
